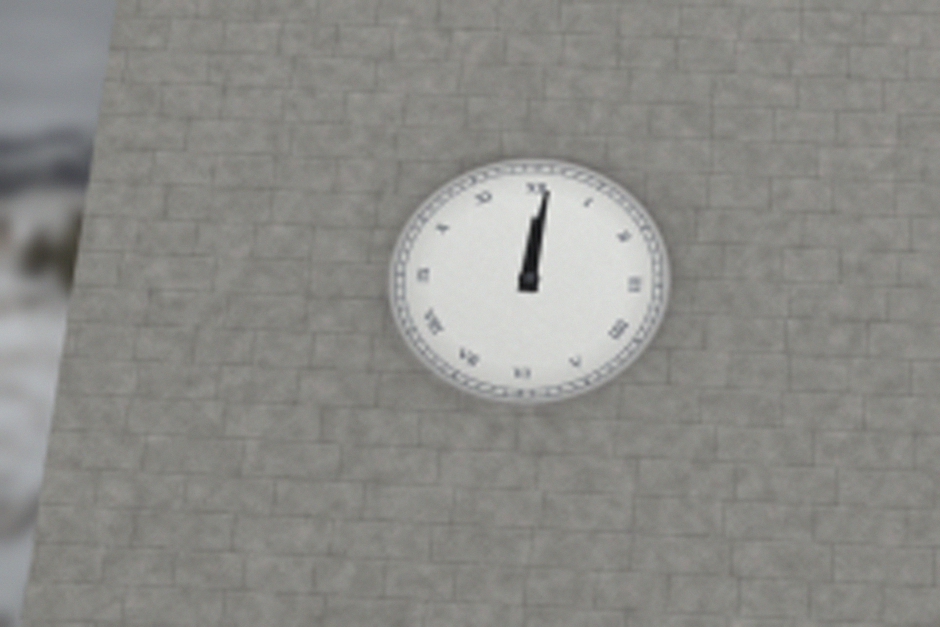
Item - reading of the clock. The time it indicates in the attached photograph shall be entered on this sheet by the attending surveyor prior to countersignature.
12:01
